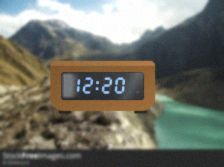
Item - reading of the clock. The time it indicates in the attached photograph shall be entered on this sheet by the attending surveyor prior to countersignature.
12:20
